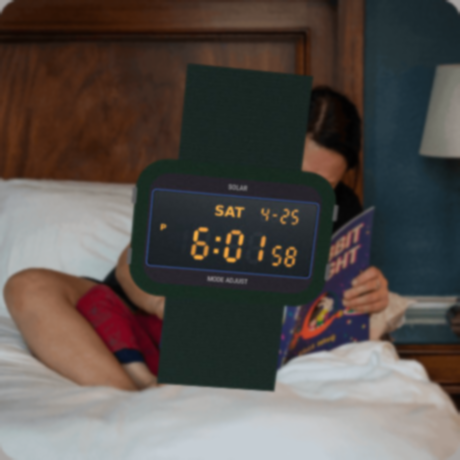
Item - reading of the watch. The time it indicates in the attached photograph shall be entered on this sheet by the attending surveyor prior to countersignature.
6:01:58
